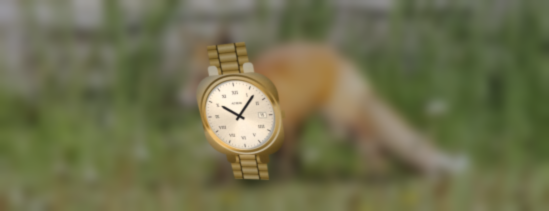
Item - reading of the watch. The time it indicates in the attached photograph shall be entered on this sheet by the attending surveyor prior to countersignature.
10:07
